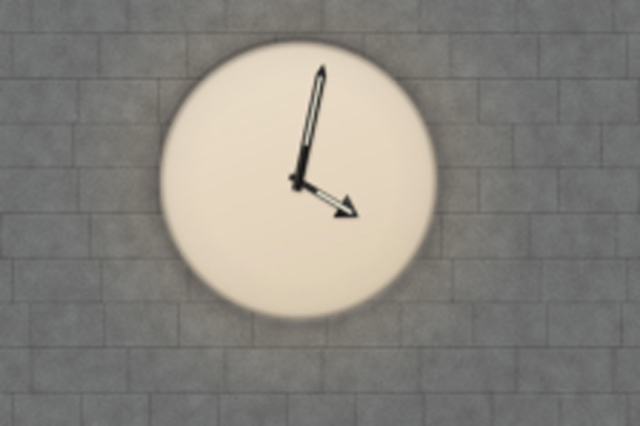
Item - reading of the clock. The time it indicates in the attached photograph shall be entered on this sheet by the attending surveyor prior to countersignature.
4:02
